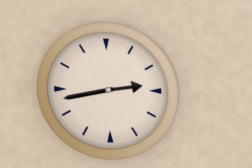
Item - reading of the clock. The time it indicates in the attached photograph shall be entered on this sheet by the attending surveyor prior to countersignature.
2:43
